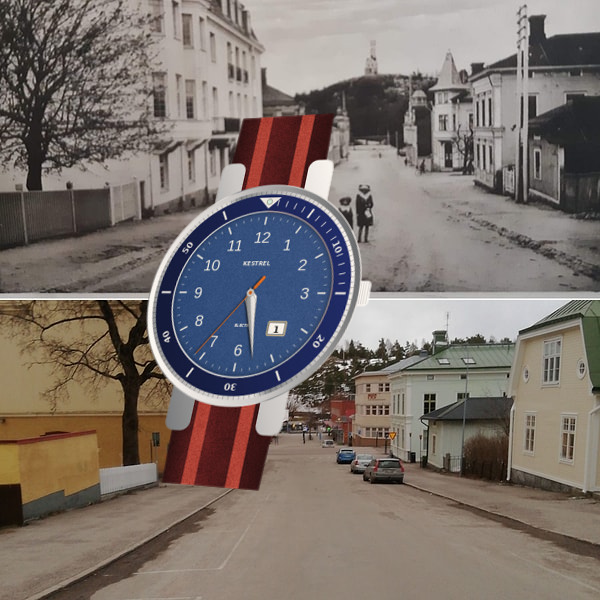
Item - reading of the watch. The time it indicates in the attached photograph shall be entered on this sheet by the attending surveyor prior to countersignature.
5:27:36
